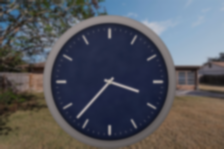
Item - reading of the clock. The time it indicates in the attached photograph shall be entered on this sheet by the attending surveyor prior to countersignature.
3:37
